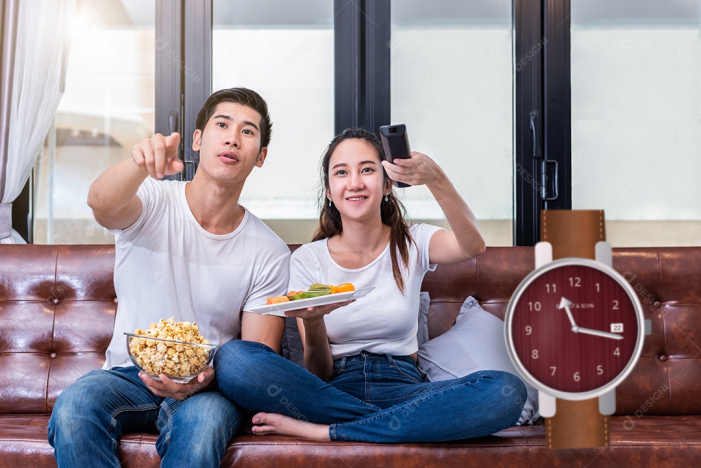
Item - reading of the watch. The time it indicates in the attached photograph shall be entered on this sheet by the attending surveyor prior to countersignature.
11:17
